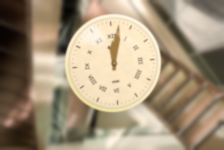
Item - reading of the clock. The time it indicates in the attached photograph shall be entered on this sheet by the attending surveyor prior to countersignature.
12:02
